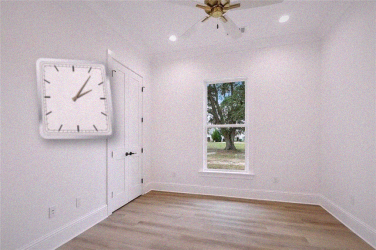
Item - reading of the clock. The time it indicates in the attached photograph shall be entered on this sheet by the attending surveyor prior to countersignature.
2:06
